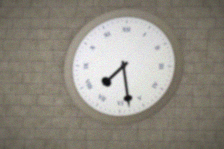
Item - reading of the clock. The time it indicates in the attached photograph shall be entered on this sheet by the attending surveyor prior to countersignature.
7:28
